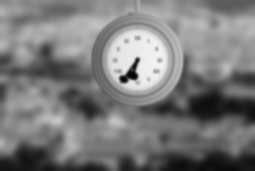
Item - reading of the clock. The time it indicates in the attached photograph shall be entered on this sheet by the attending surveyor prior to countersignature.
6:36
